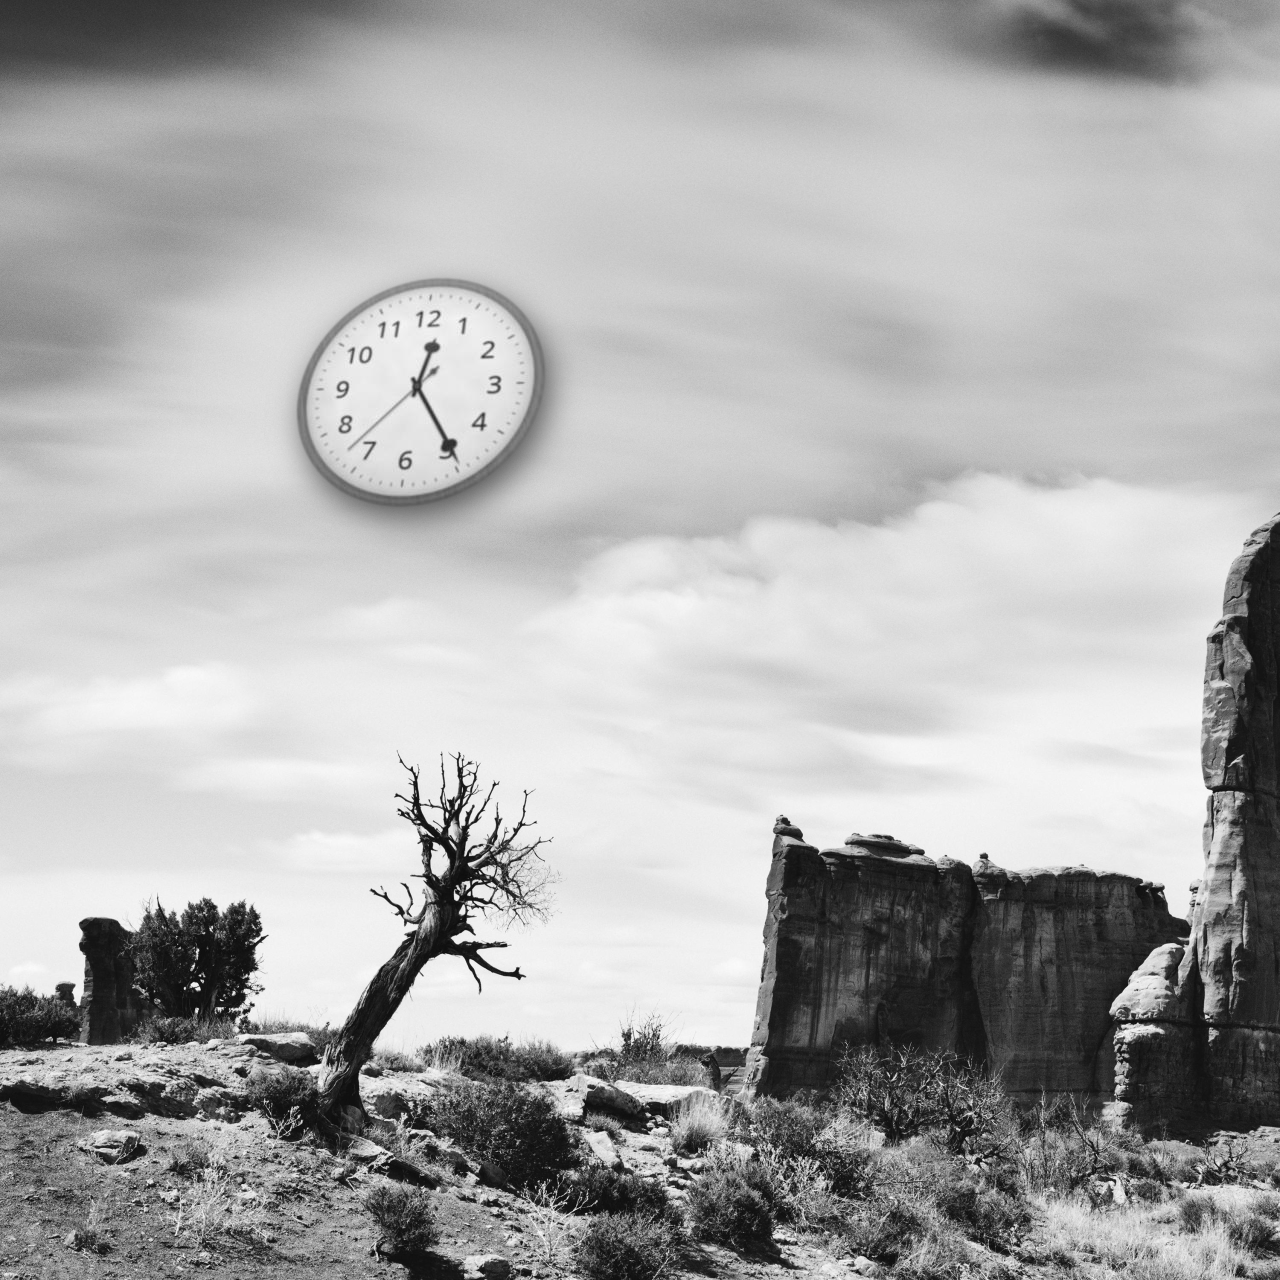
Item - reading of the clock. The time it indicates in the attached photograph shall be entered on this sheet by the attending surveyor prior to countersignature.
12:24:37
